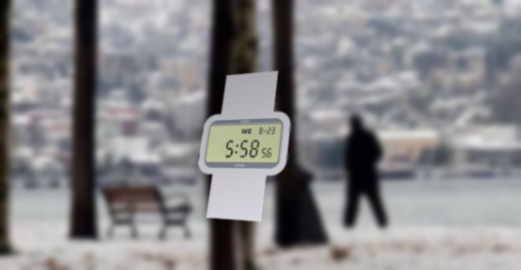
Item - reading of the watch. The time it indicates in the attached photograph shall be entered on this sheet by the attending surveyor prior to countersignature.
5:58
